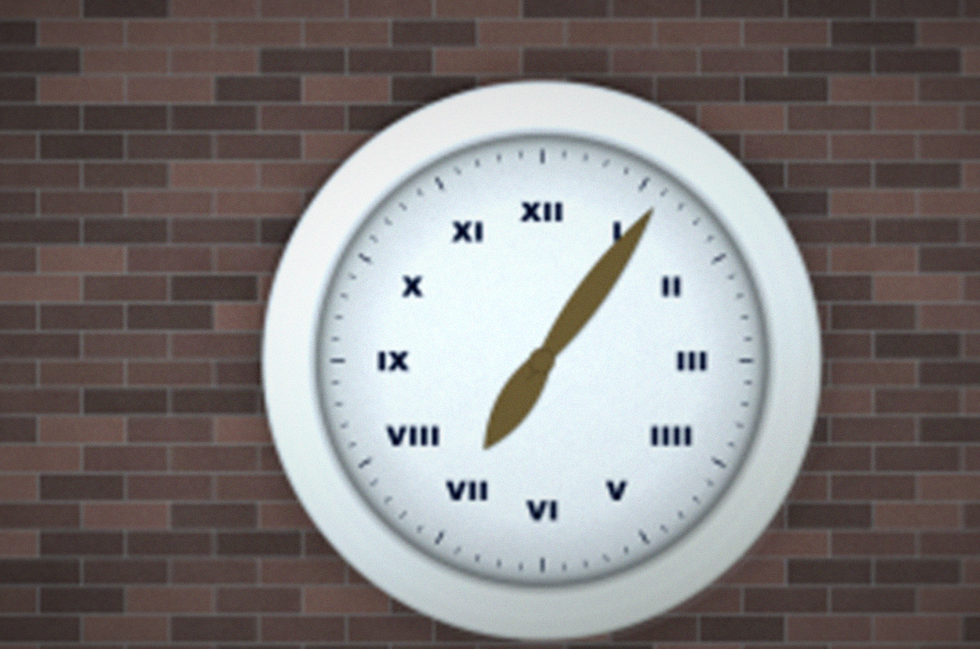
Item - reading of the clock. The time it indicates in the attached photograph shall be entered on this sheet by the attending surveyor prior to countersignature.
7:06
